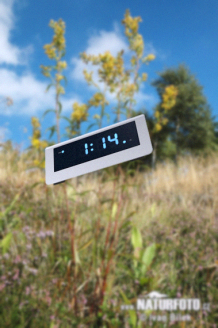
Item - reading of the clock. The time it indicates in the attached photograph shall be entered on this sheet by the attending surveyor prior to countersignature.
1:14
